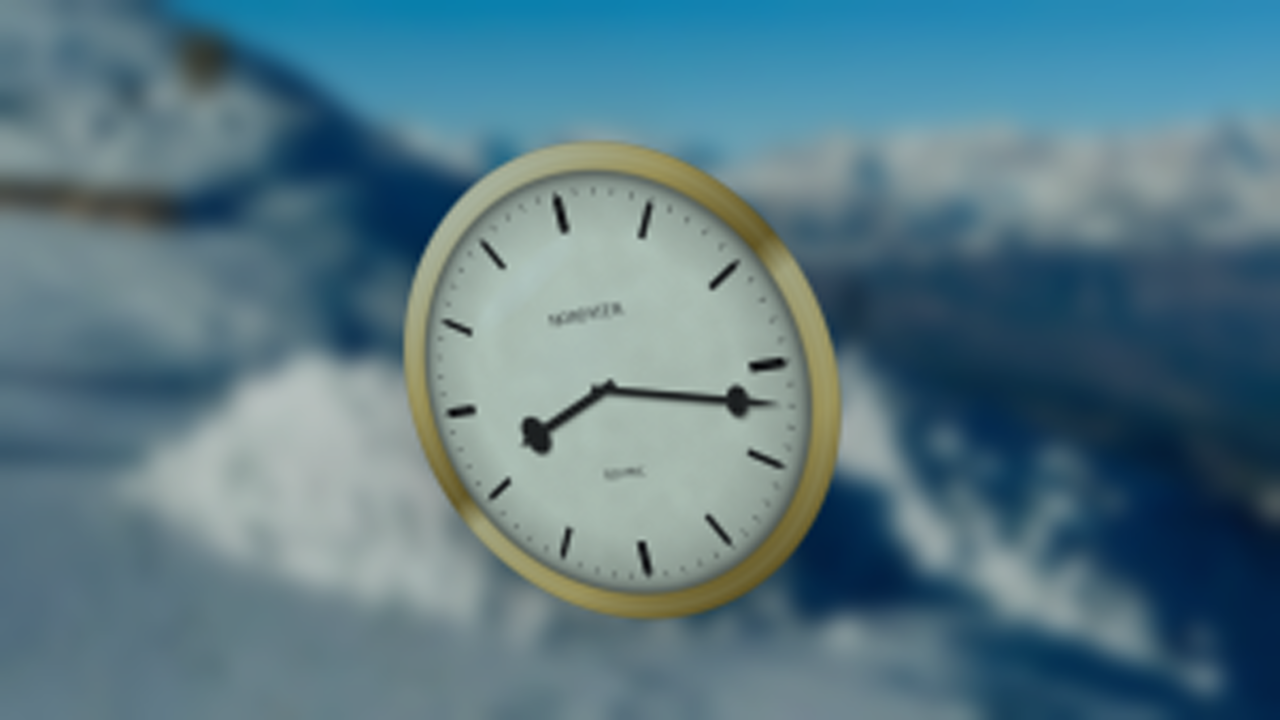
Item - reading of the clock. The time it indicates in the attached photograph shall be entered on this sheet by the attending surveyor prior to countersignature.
8:17
